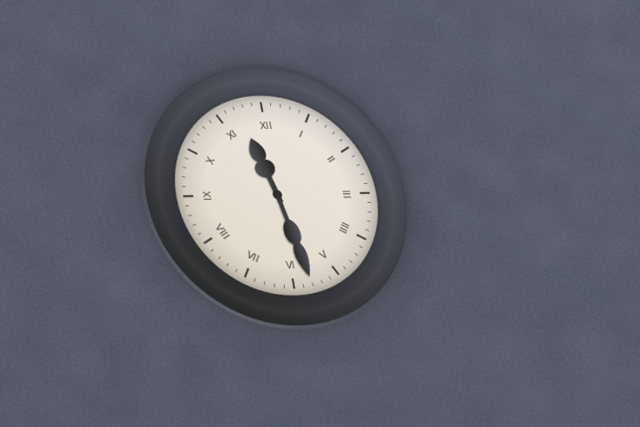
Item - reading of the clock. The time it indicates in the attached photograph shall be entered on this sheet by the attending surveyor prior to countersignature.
11:28
